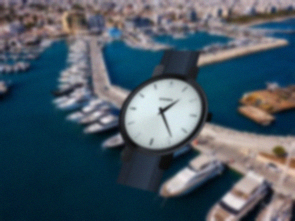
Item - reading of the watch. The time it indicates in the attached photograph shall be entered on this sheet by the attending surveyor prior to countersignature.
1:24
